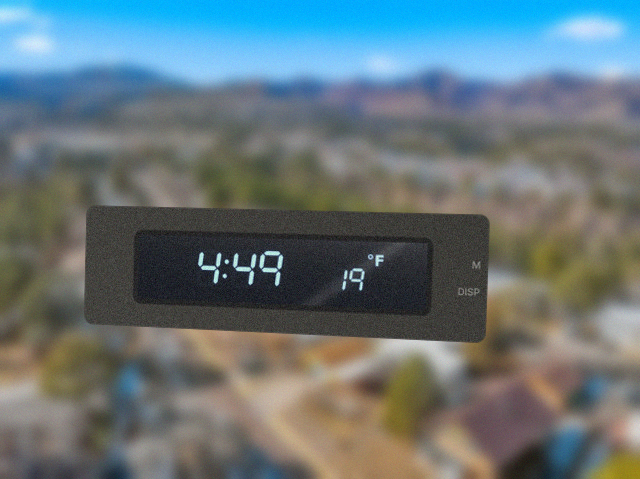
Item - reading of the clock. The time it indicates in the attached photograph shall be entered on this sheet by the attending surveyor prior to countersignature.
4:49
